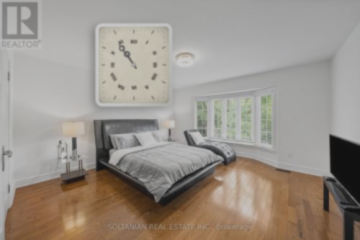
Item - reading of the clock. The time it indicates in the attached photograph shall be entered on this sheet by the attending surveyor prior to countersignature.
10:54
